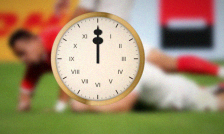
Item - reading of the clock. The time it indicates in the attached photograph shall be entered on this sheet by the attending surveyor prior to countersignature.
12:00
